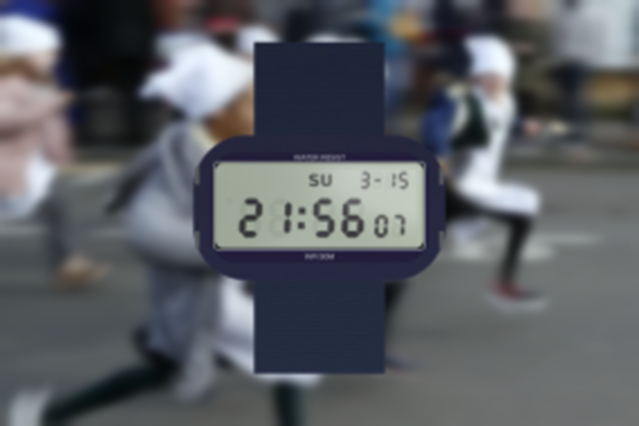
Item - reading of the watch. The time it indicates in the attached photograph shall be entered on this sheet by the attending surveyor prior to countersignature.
21:56:07
